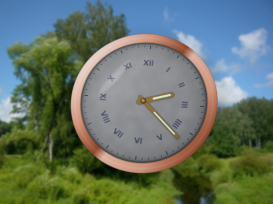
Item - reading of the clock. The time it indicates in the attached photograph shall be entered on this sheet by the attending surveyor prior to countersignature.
2:22
